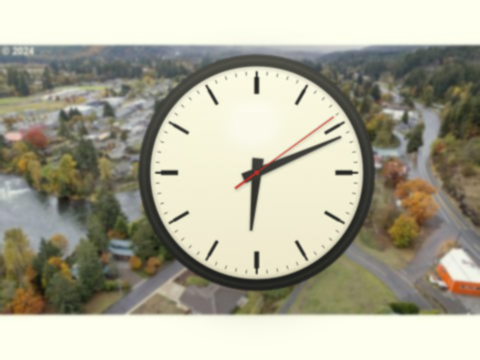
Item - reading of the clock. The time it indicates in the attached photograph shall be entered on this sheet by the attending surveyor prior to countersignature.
6:11:09
